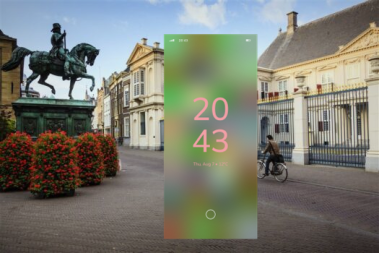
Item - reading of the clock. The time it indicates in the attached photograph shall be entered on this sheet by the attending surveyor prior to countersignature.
20:43
